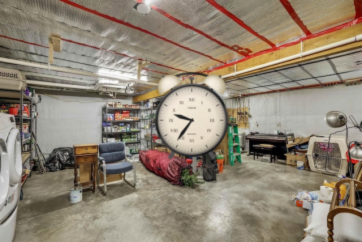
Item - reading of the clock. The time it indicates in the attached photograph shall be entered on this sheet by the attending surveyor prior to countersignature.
9:36
